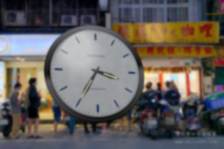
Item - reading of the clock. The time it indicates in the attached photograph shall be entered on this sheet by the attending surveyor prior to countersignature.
3:35
